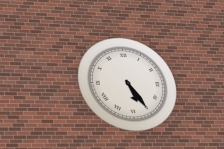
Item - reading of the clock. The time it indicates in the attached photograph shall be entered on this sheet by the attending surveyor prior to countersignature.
5:25
